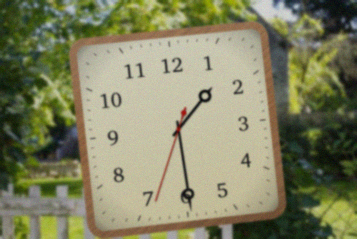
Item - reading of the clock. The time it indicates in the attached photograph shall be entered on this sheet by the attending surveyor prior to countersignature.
1:29:34
